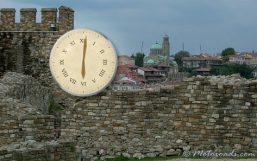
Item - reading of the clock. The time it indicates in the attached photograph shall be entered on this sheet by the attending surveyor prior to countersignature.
6:01
